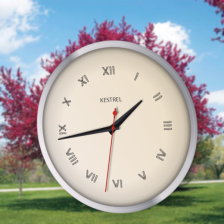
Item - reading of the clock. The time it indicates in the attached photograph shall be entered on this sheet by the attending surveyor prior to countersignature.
1:43:32
